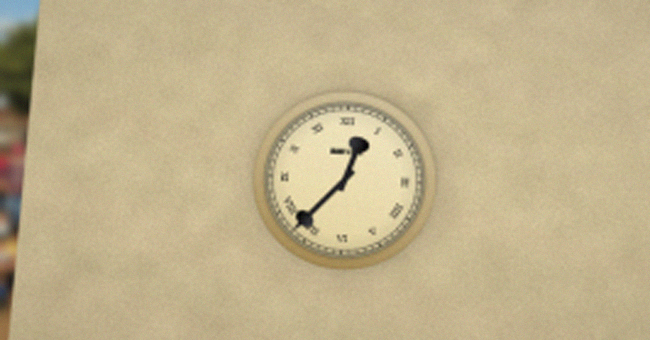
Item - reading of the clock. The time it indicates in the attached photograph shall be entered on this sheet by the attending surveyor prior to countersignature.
12:37
